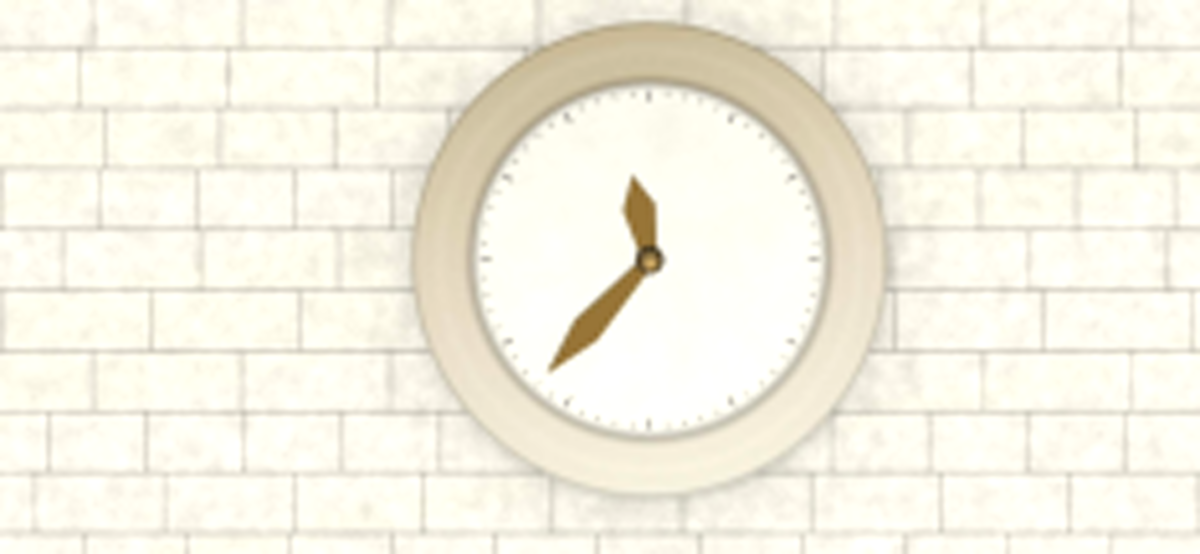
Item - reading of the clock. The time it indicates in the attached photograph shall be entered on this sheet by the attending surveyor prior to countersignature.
11:37
